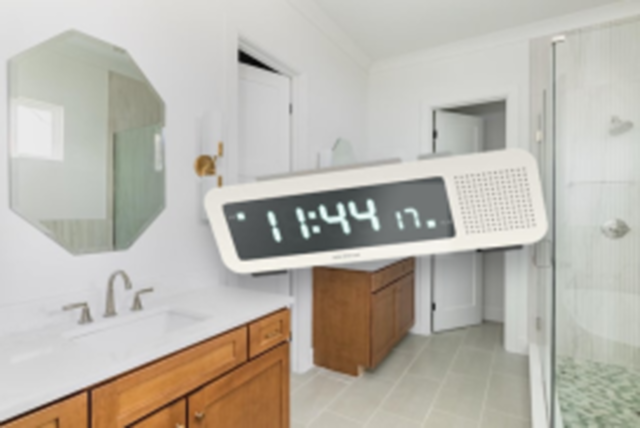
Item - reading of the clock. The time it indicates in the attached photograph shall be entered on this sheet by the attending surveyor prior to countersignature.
11:44:17
